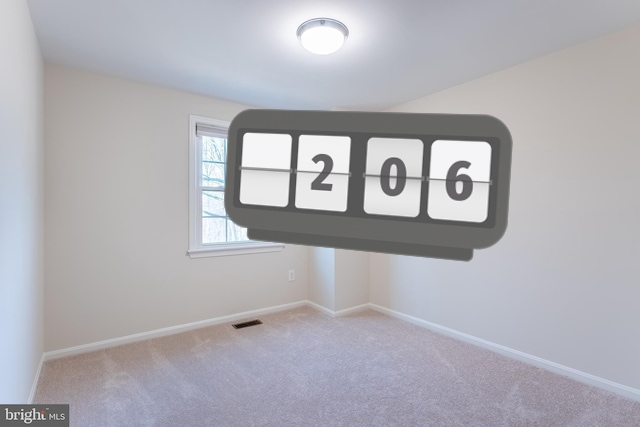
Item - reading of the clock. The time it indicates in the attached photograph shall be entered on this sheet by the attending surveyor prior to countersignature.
2:06
